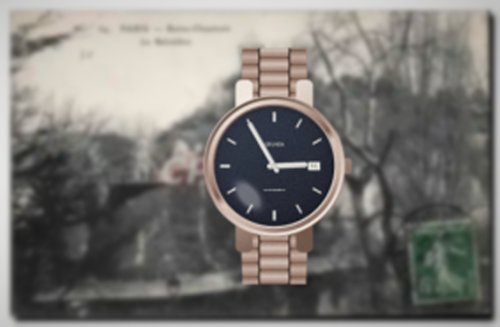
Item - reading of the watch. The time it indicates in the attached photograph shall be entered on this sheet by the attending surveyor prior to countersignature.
2:55
